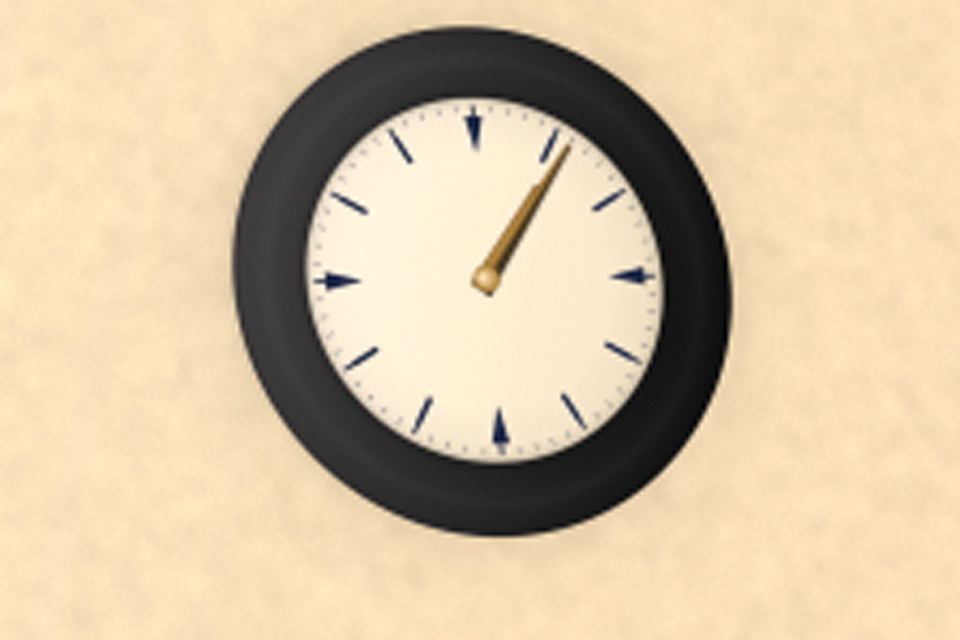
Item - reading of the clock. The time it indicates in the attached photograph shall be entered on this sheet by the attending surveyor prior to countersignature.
1:06
